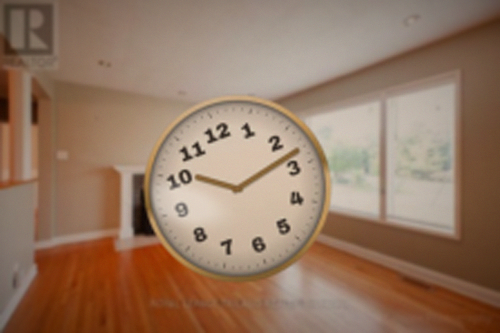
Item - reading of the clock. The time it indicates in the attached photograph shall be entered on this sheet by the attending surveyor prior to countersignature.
10:13
